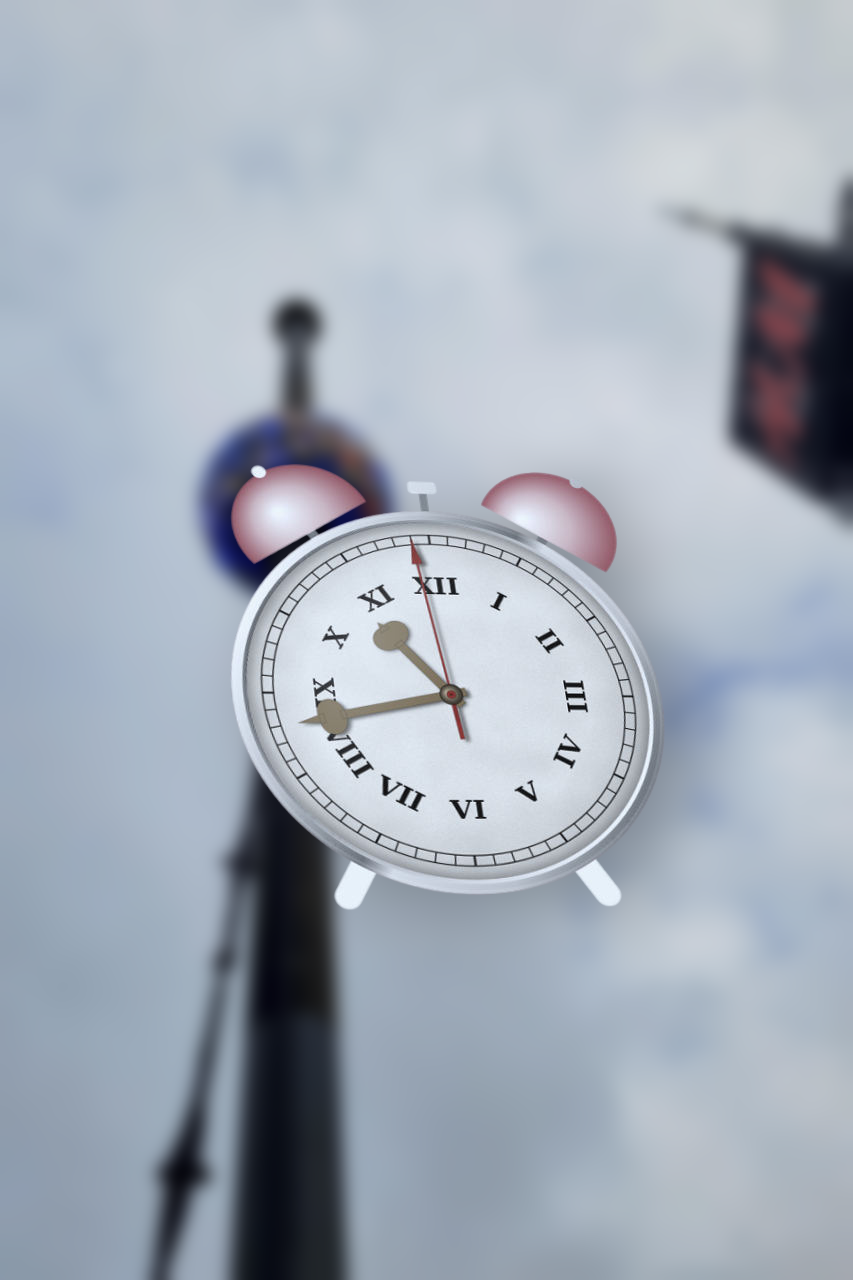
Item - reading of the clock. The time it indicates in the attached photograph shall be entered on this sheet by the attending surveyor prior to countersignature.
10:42:59
